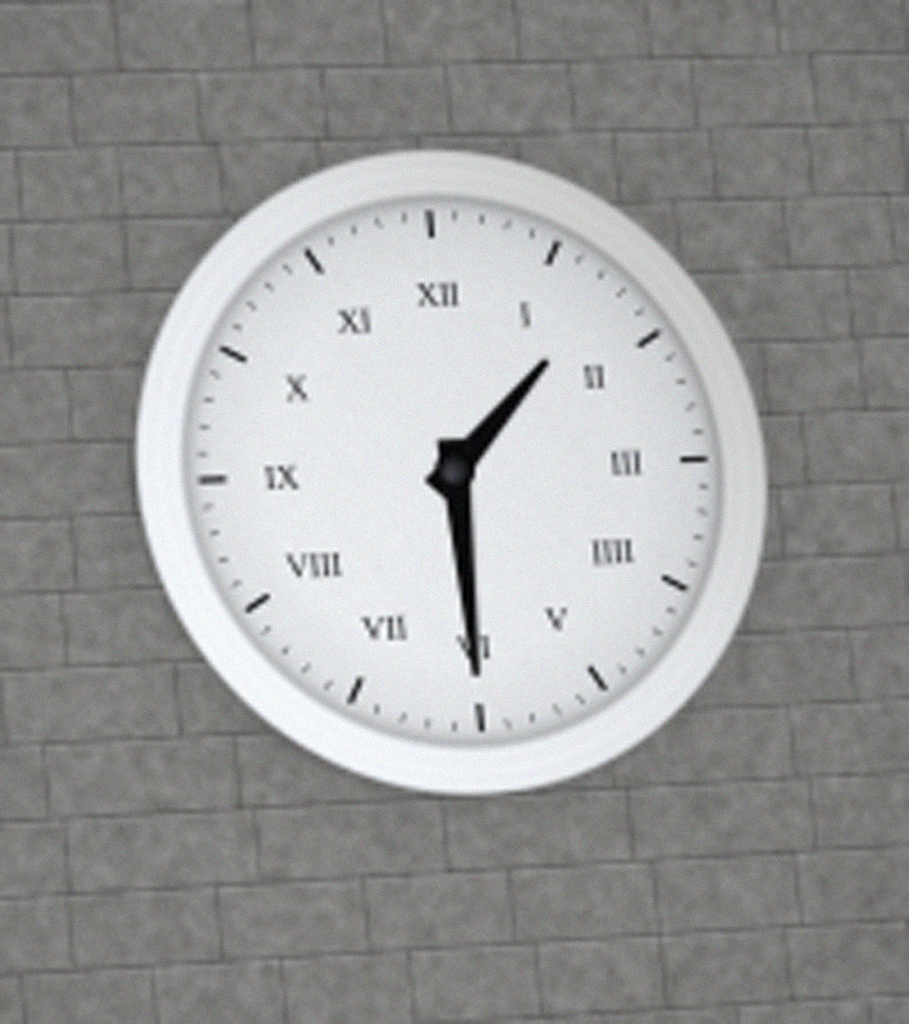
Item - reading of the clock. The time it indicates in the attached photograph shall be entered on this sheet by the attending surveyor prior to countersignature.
1:30
